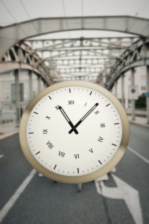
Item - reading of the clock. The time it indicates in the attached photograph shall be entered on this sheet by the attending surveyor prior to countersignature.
11:08
